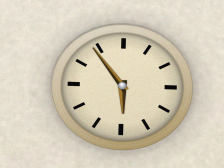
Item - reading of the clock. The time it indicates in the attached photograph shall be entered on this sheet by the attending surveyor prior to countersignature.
5:54
